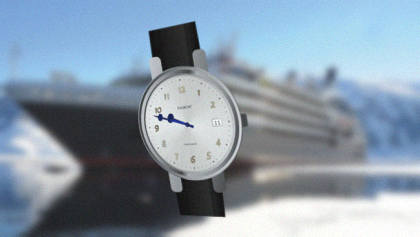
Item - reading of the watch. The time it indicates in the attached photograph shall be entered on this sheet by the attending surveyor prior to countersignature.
9:48
